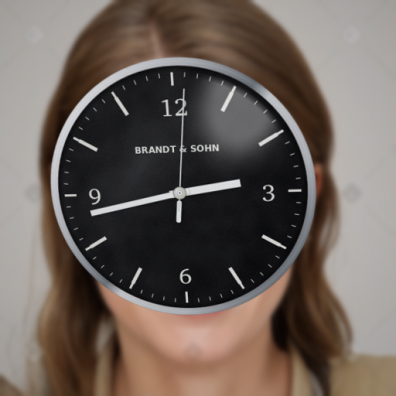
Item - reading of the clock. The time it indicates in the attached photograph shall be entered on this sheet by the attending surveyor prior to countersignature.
2:43:01
